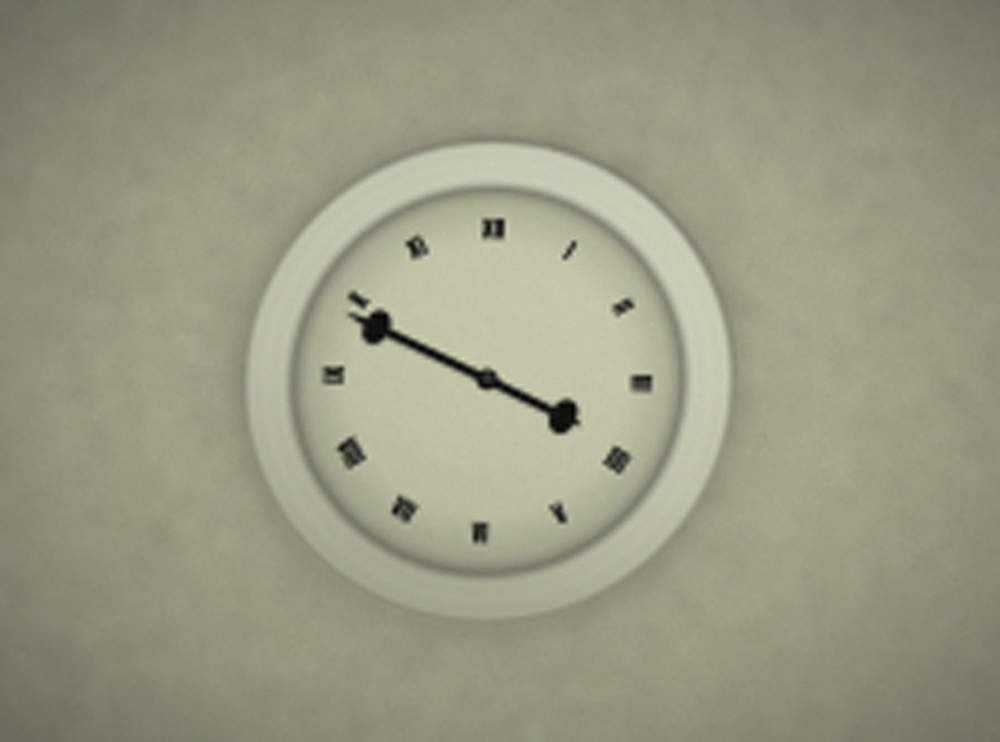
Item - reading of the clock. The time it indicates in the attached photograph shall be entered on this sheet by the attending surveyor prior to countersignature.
3:49
